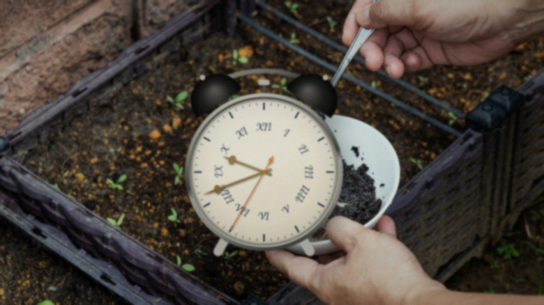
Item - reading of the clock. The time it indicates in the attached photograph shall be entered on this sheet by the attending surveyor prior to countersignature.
9:41:35
